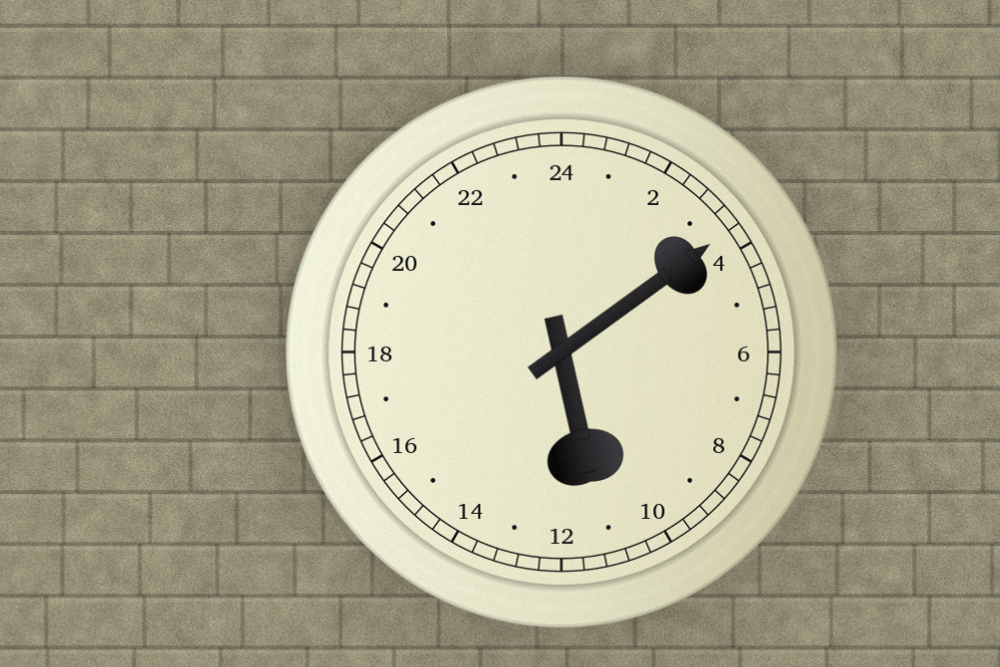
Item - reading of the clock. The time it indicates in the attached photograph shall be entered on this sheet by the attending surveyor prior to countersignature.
11:09
